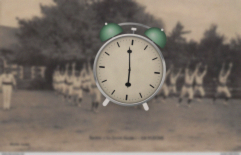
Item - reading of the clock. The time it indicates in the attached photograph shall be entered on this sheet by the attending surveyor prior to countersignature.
5:59
